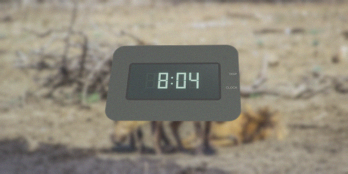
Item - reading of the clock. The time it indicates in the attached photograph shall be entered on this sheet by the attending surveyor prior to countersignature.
8:04
